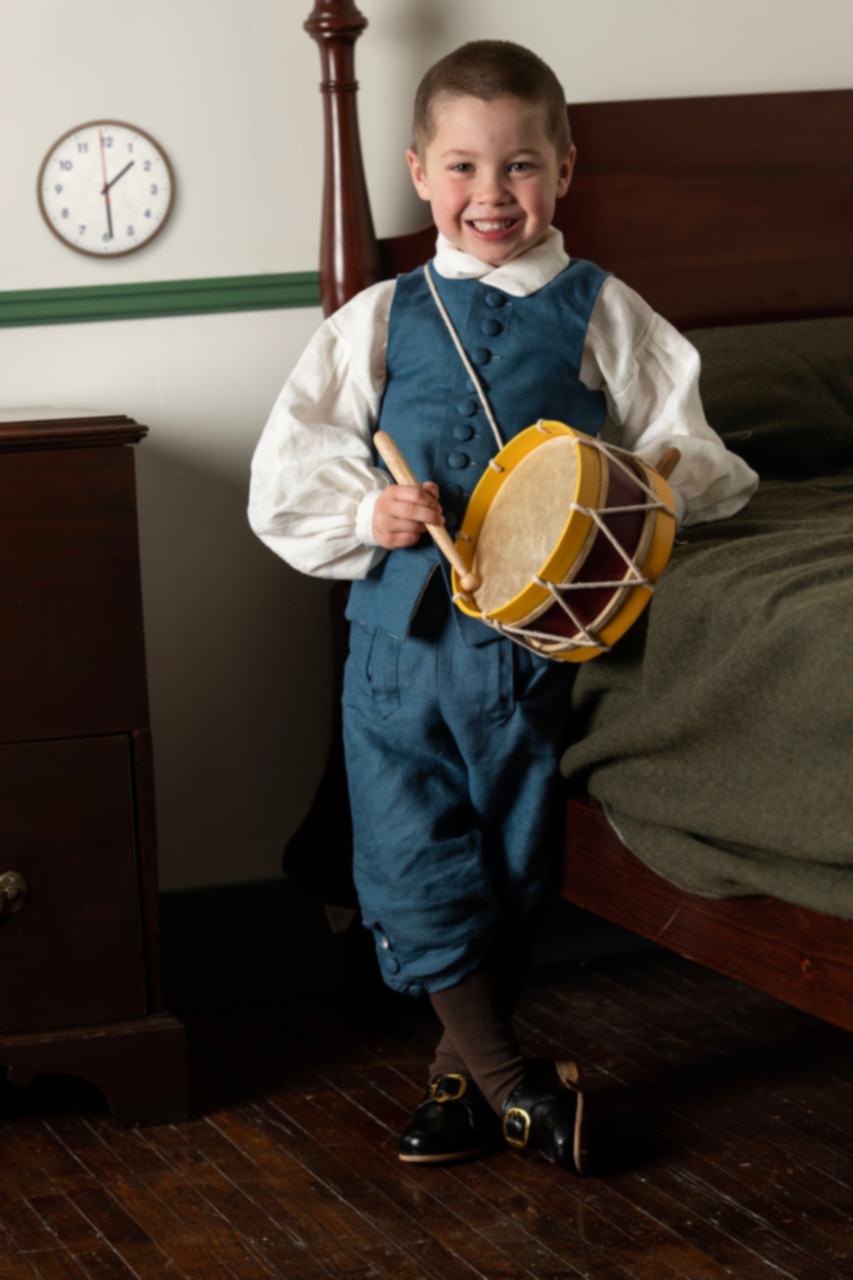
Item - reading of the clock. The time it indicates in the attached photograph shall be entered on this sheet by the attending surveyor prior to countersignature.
1:28:59
